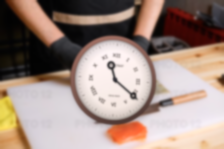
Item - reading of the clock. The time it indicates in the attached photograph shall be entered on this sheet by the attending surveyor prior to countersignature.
11:21
